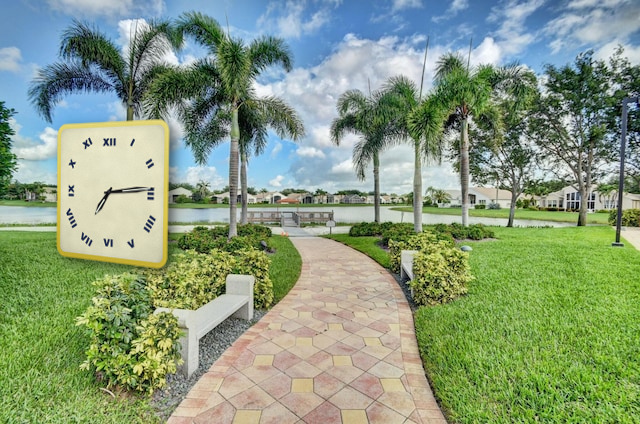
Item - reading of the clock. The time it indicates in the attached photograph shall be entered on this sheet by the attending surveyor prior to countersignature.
7:14
